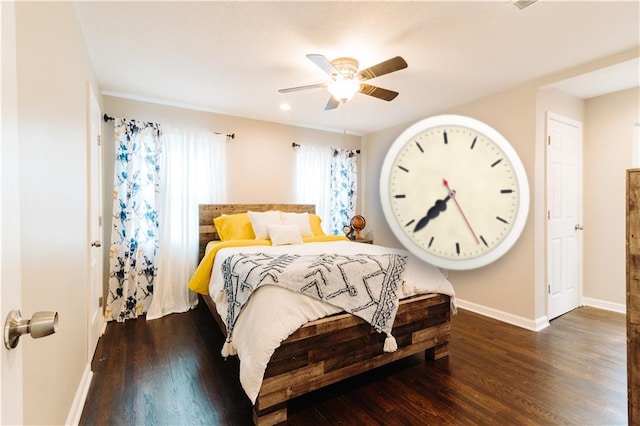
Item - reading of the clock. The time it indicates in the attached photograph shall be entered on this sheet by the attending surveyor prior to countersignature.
7:38:26
